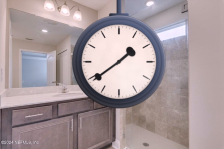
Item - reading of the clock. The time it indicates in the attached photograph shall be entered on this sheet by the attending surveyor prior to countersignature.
1:39
